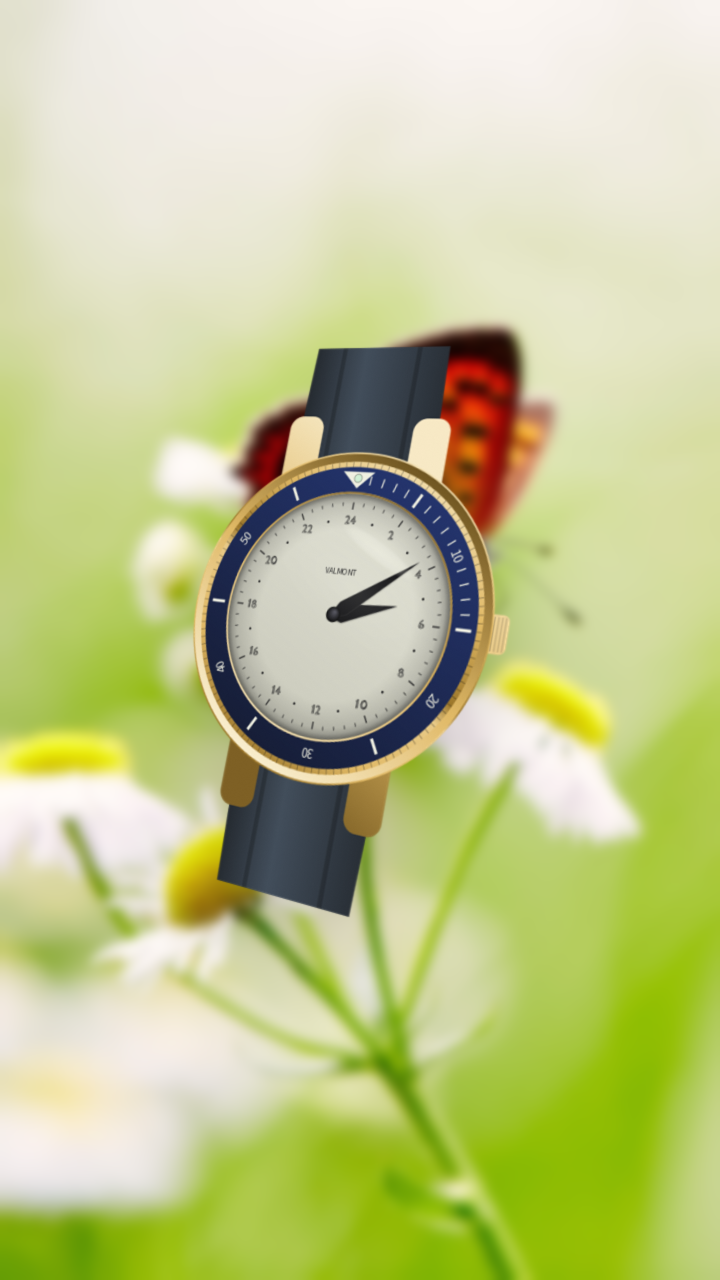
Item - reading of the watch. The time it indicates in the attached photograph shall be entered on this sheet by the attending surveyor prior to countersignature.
5:09
